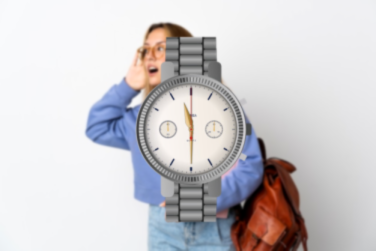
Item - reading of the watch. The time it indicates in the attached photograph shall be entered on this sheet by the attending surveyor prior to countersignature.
11:30
